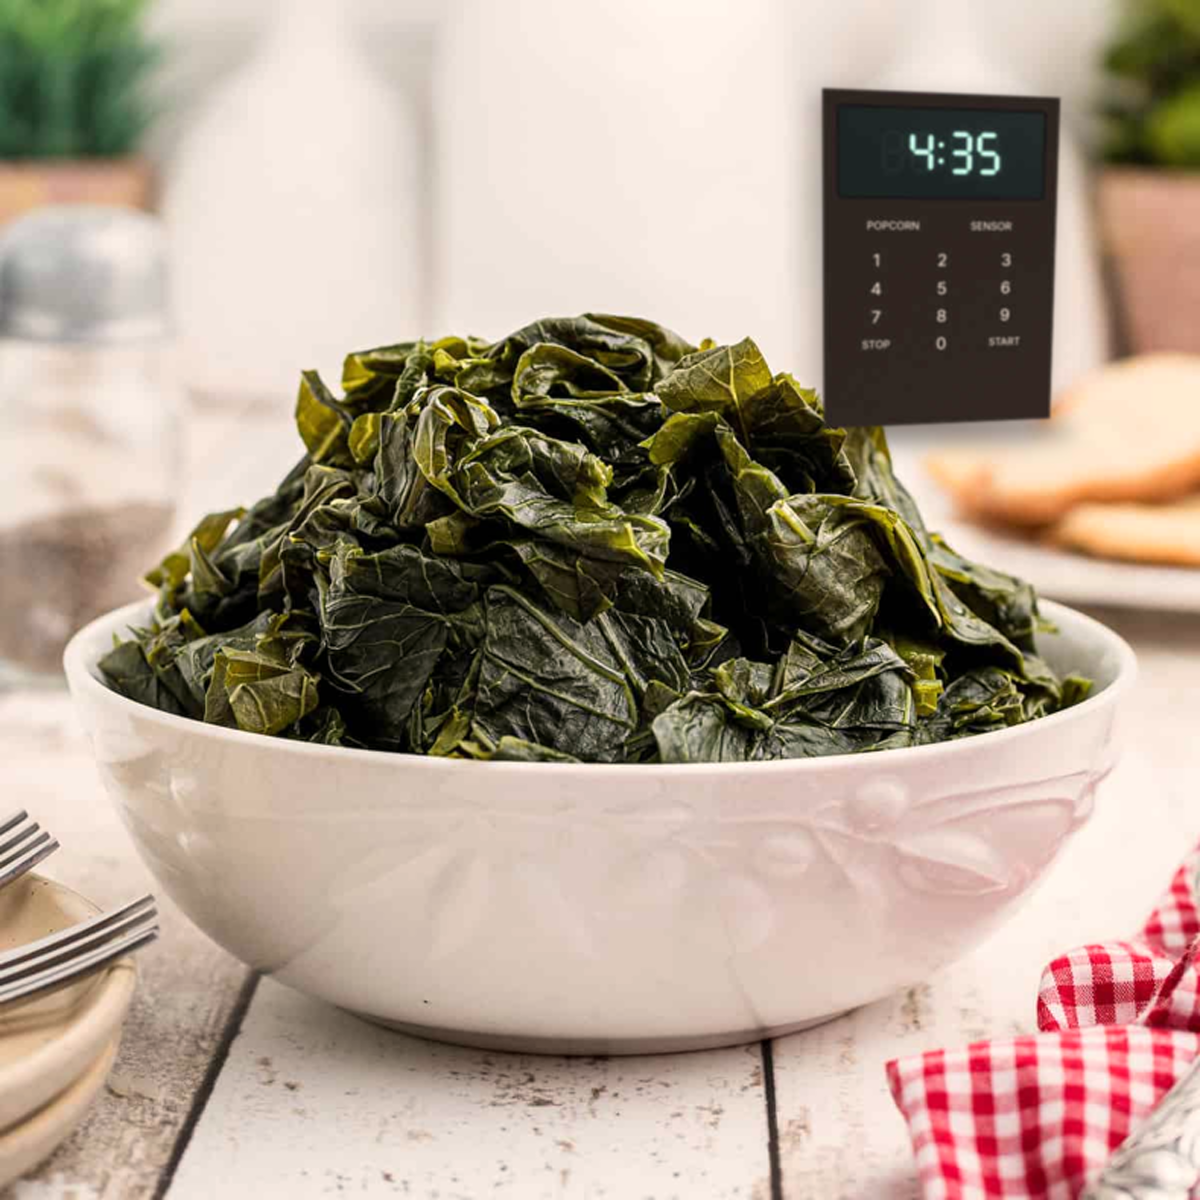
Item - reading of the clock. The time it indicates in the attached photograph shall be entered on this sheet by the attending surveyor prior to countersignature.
4:35
